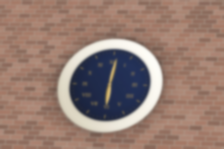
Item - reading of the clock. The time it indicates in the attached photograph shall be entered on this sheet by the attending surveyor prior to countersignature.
6:01
